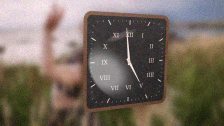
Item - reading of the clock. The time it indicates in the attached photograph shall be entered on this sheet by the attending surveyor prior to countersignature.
4:59
